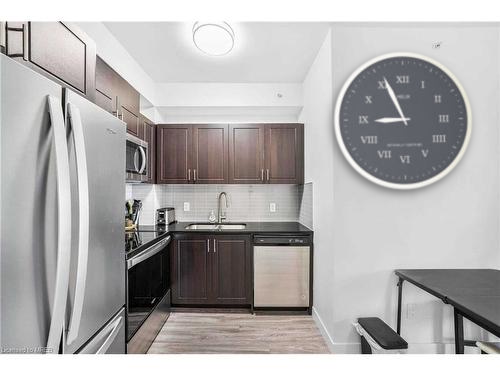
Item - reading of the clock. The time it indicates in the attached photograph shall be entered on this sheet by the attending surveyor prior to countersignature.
8:56
